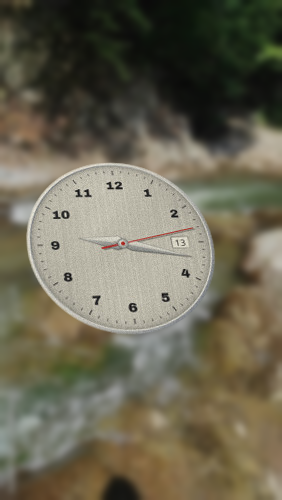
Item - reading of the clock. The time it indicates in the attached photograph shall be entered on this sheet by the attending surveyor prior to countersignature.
9:17:13
